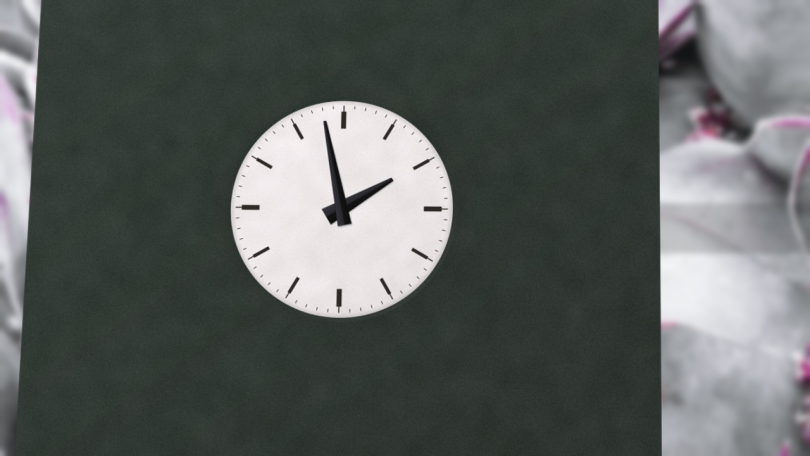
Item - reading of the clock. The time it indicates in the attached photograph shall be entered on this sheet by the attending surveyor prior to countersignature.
1:58
